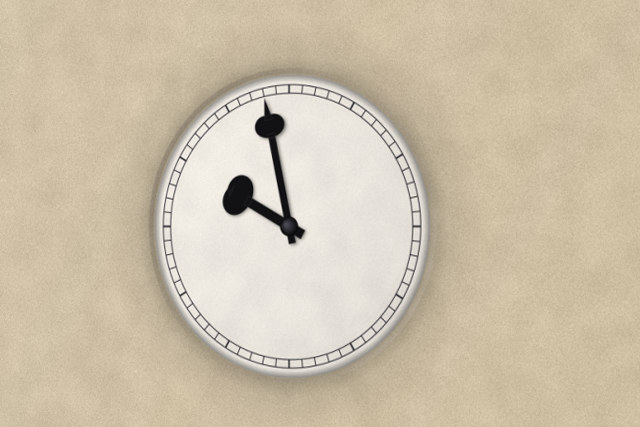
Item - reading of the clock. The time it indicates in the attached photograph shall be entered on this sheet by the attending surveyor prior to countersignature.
9:58
